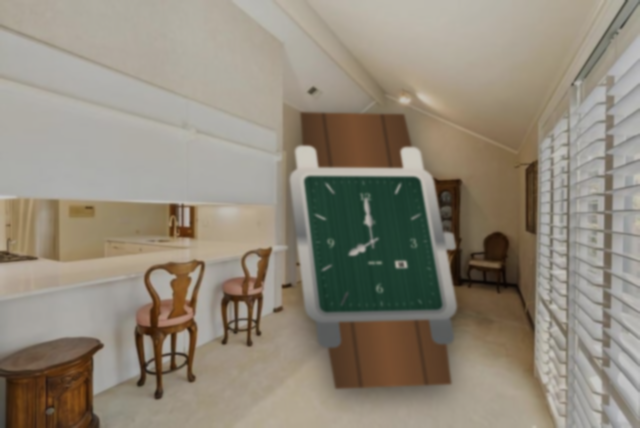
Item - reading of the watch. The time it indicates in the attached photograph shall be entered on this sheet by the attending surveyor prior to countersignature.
8:00
